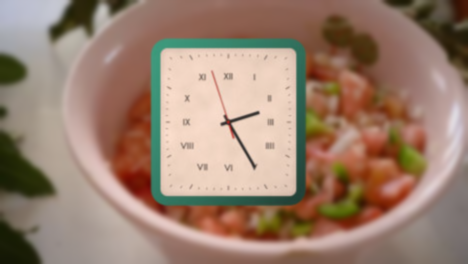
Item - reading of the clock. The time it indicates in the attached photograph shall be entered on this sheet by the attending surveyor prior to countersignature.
2:24:57
